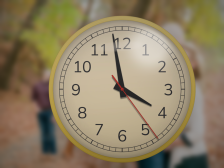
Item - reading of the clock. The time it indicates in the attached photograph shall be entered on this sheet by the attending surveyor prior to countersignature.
3:58:24
